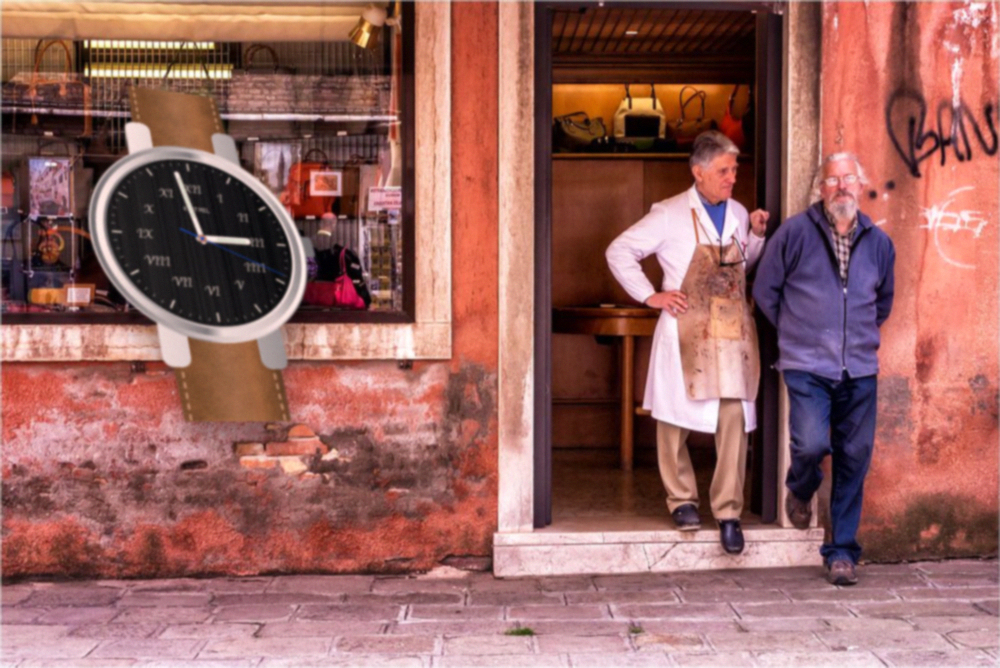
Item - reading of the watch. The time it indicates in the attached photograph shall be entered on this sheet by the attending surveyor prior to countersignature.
2:58:19
